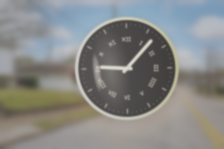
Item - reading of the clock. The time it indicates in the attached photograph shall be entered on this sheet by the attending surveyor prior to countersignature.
9:07
